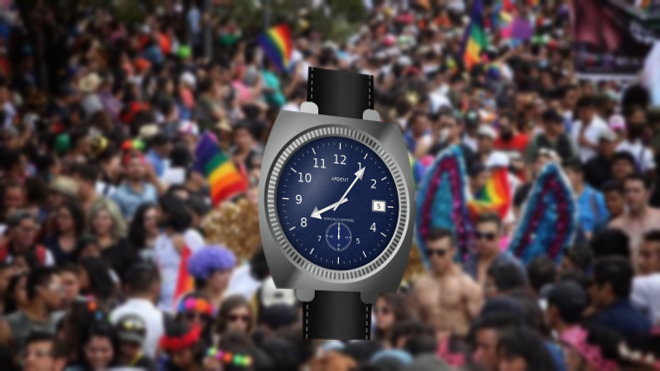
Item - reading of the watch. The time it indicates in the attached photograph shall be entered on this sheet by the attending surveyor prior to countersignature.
8:06
